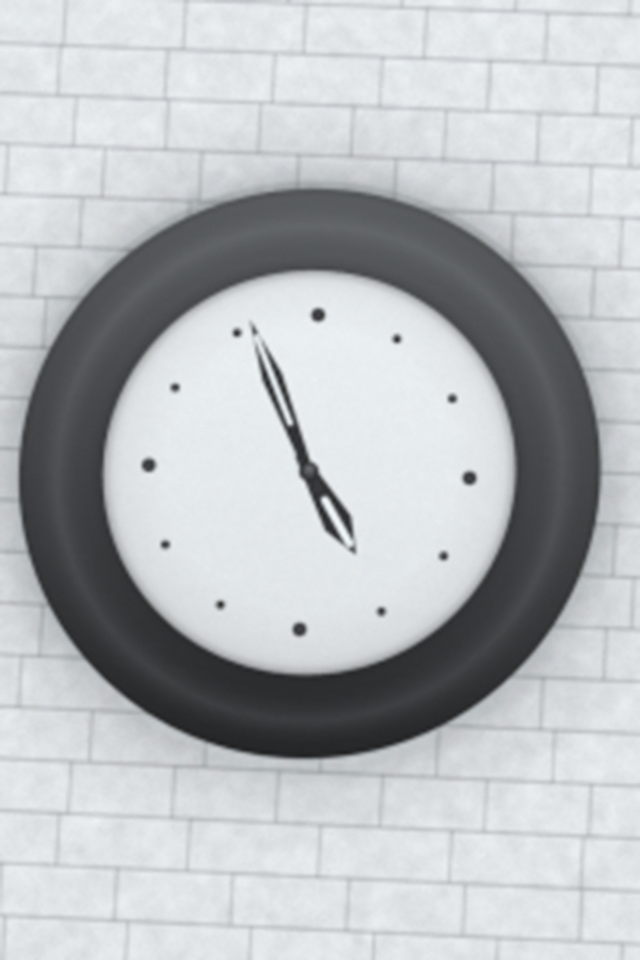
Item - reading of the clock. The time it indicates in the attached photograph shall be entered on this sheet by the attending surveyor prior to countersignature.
4:56
